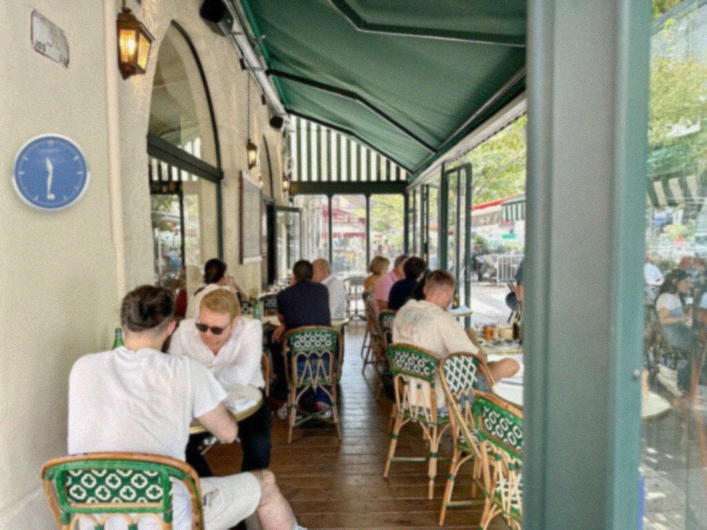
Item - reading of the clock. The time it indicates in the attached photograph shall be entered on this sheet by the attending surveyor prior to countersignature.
11:31
